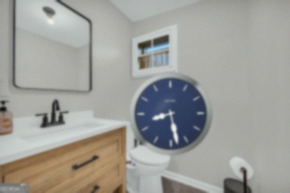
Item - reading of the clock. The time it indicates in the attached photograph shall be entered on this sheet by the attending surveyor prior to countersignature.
8:28
